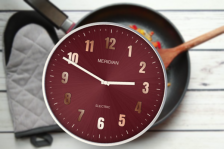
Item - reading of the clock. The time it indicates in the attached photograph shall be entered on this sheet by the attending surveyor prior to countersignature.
2:49
